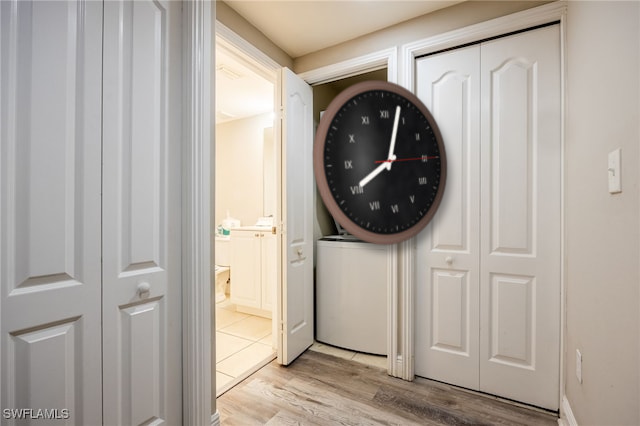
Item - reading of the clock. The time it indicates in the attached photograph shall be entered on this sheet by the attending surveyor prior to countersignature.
8:03:15
